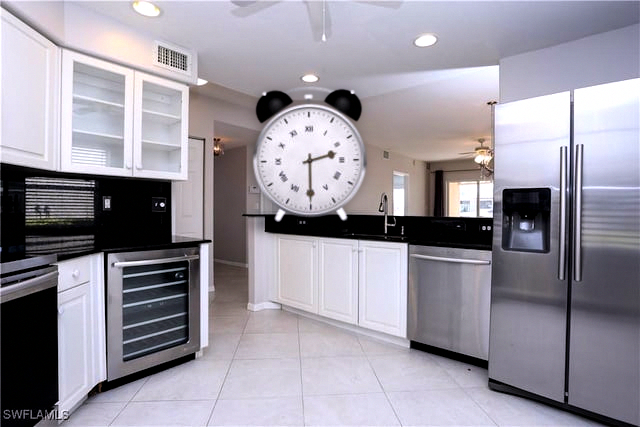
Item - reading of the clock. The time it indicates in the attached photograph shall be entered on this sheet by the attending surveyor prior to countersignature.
2:30
